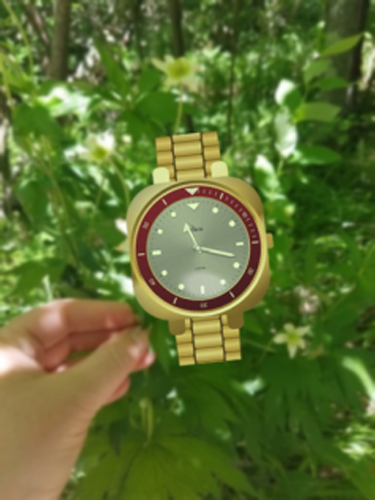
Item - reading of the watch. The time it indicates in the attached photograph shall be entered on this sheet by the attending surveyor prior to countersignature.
11:18
